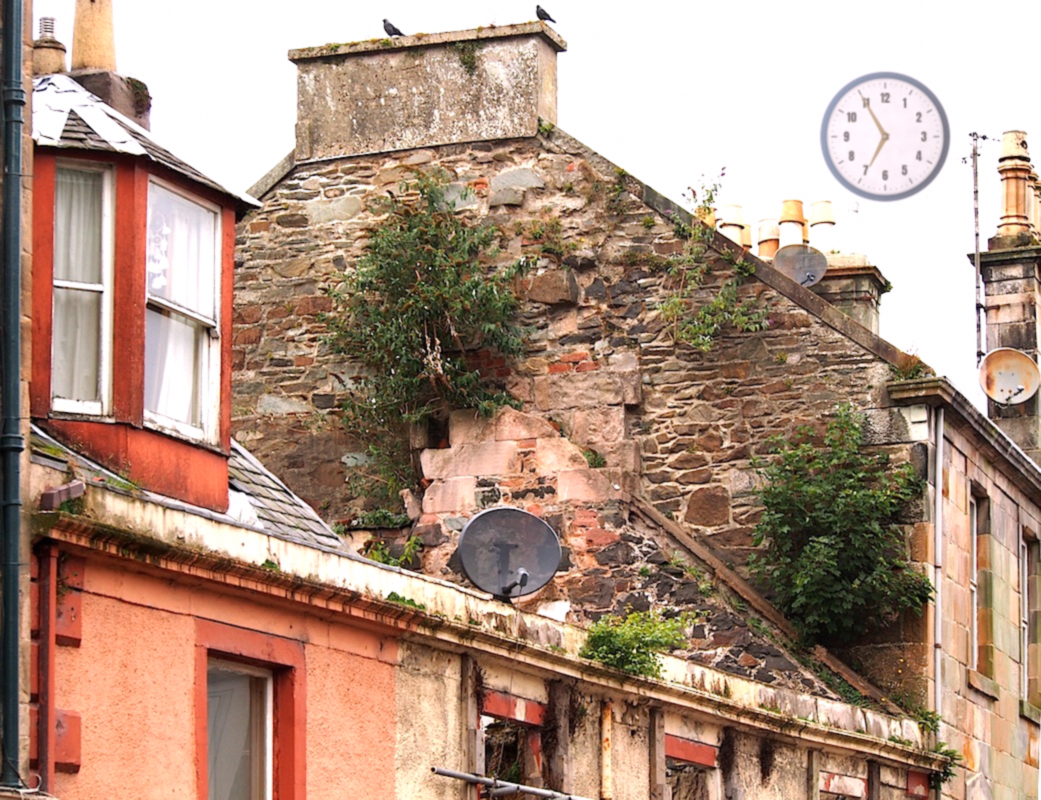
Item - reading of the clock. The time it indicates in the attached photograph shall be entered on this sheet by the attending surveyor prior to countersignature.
6:55
